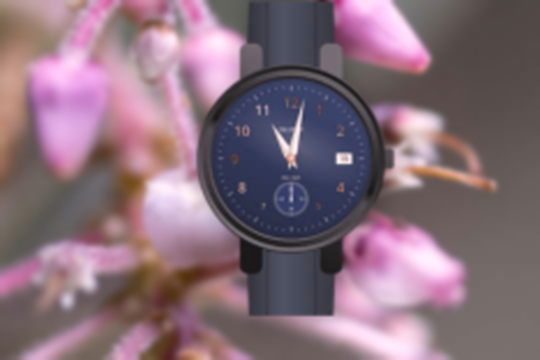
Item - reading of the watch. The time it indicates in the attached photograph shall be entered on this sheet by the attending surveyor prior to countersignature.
11:02
